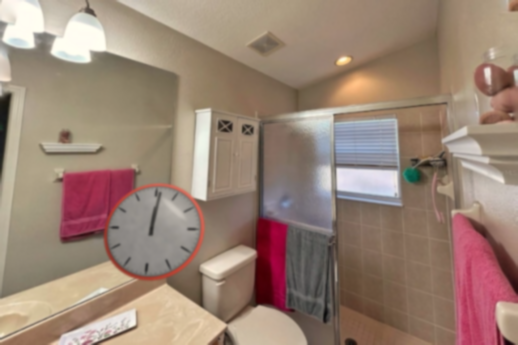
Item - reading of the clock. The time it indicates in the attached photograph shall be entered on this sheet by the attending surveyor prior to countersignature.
12:01
